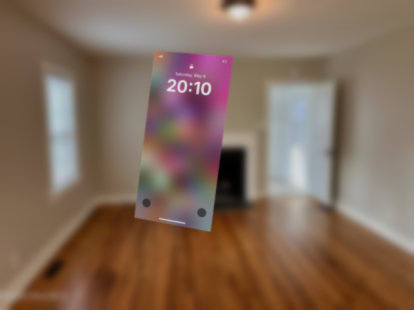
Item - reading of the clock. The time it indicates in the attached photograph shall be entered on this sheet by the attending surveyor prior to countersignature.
20:10
